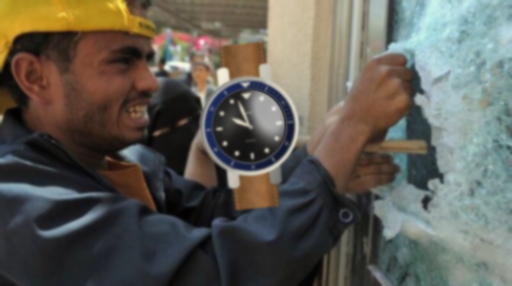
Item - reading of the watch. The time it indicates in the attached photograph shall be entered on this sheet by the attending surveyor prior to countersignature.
9:57
